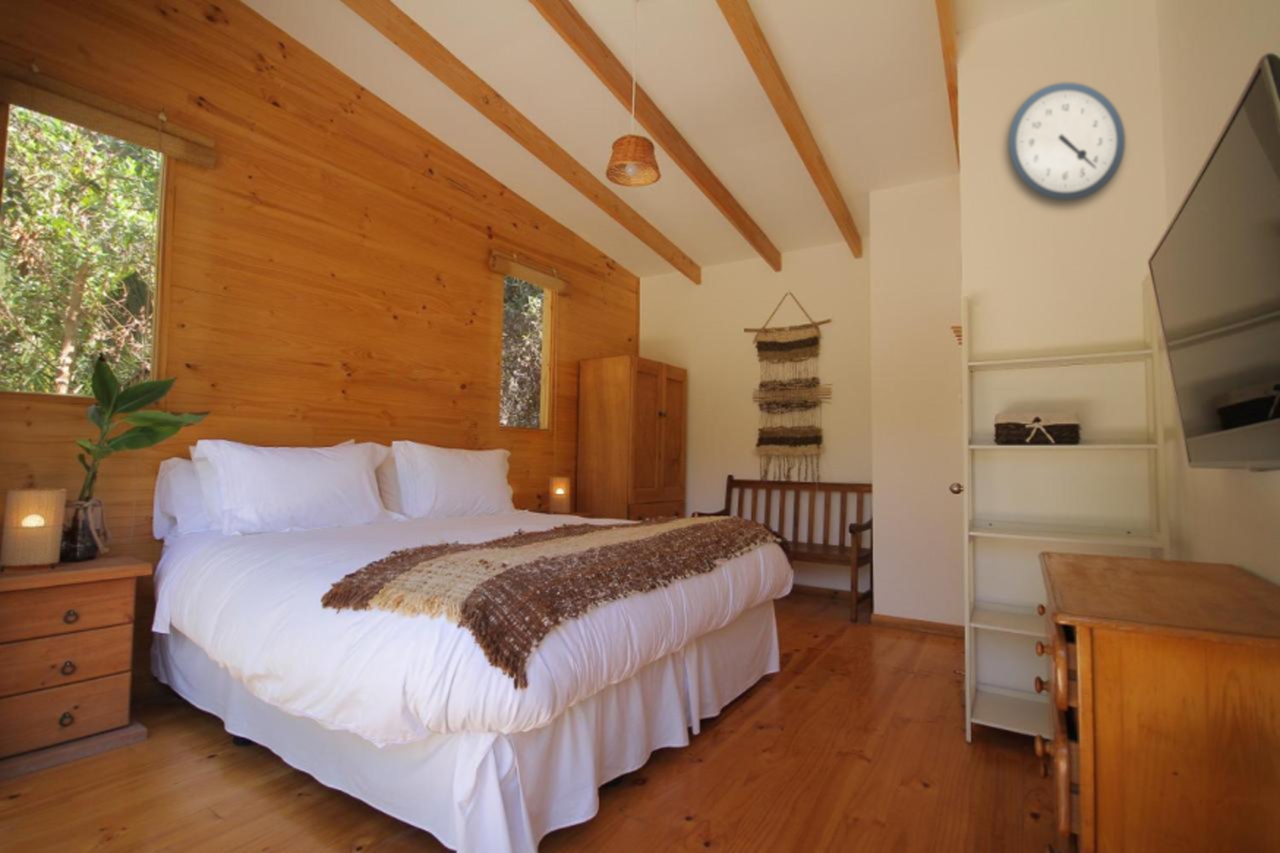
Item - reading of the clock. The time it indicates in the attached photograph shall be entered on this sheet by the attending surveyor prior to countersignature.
4:22
